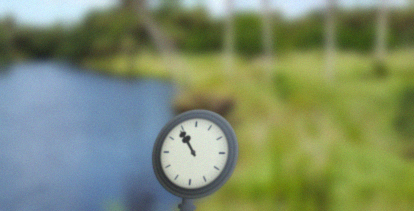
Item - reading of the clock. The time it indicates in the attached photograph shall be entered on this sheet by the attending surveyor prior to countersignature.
10:54
